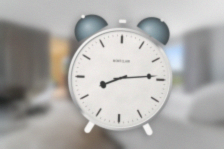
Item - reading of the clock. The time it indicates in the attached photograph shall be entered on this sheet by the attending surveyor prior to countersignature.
8:14
